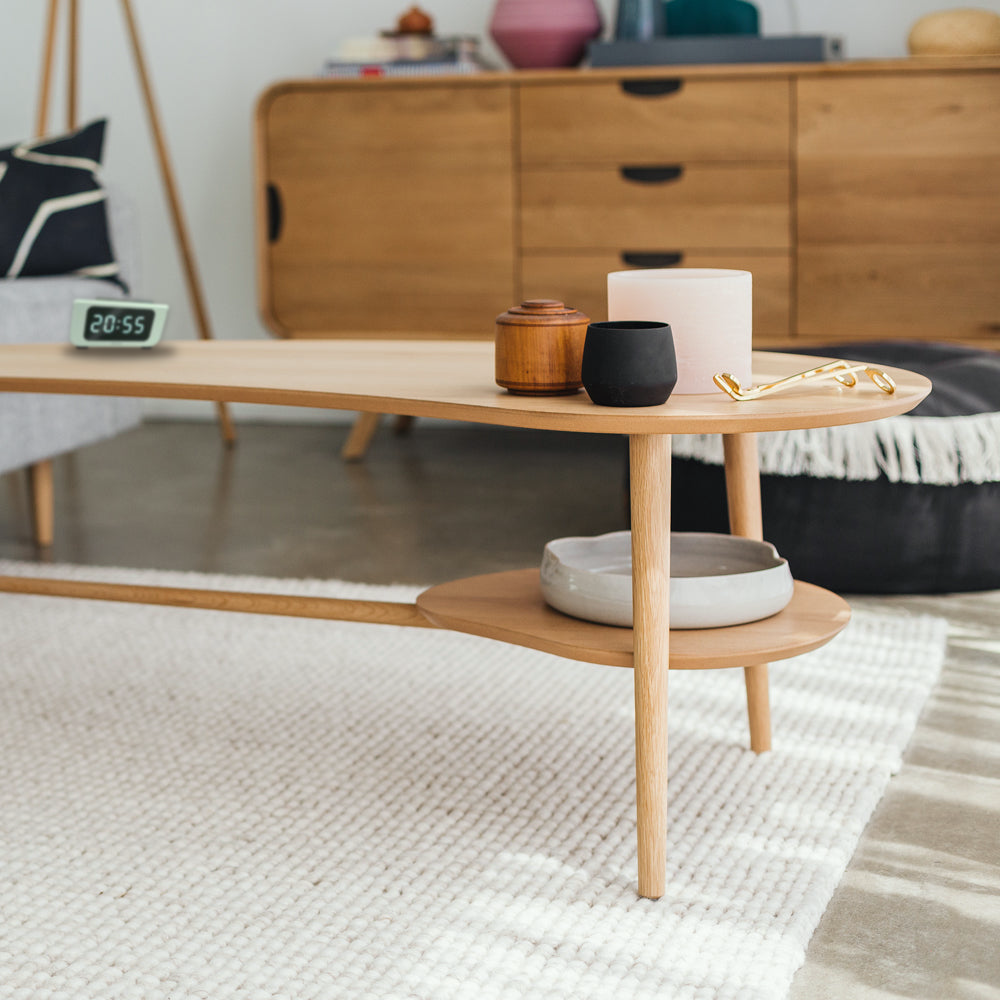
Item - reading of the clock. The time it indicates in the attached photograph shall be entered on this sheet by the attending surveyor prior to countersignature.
20:55
